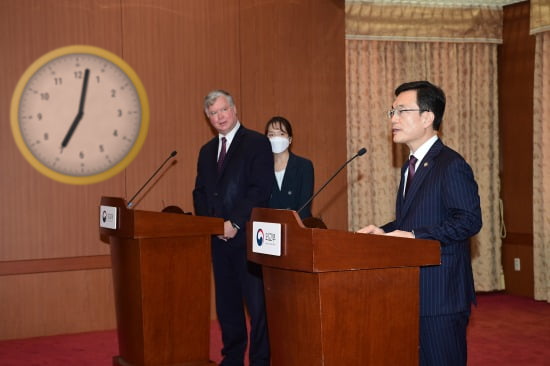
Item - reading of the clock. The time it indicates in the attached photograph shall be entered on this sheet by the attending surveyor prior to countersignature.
7:02
